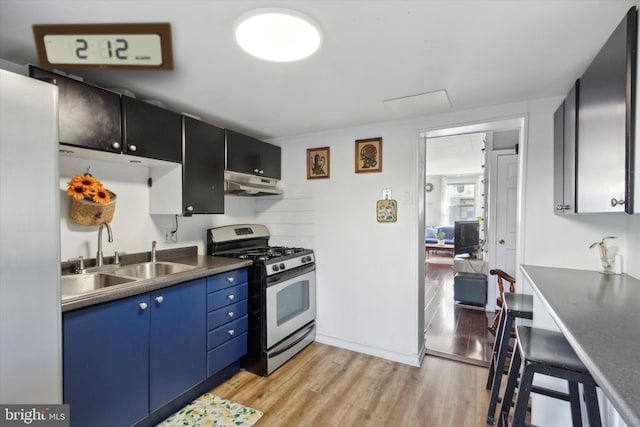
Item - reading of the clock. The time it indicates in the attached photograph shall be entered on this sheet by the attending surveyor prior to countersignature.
2:12
